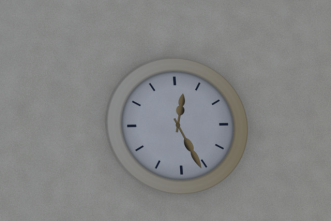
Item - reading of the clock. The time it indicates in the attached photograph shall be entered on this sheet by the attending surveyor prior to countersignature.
12:26
